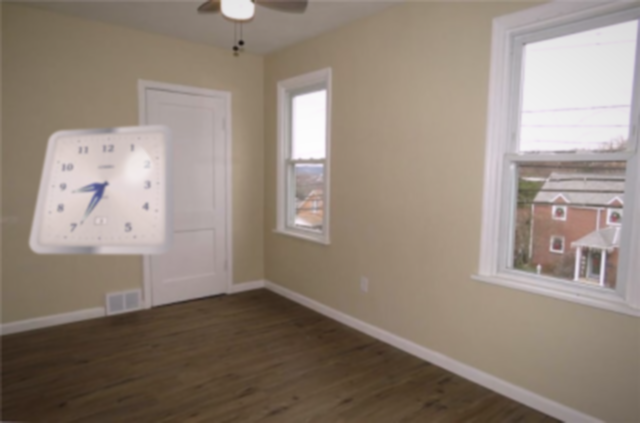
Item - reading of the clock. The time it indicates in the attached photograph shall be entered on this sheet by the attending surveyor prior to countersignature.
8:34
